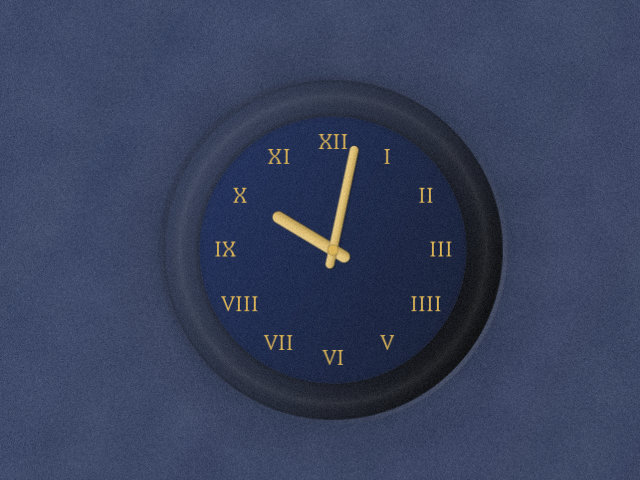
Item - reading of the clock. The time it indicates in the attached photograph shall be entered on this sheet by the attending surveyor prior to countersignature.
10:02
